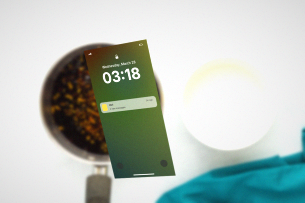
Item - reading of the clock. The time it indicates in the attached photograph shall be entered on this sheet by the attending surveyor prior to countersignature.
3:18
